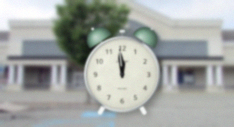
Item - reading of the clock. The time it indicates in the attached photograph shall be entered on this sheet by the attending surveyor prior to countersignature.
11:59
